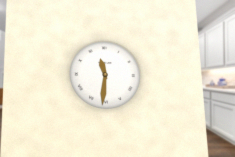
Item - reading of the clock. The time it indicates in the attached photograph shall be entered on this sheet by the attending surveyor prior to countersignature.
11:31
